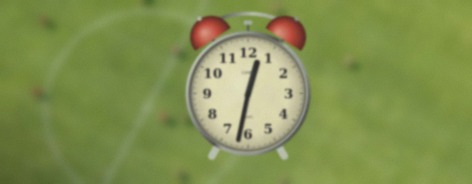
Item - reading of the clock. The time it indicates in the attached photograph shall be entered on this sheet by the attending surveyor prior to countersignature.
12:32
